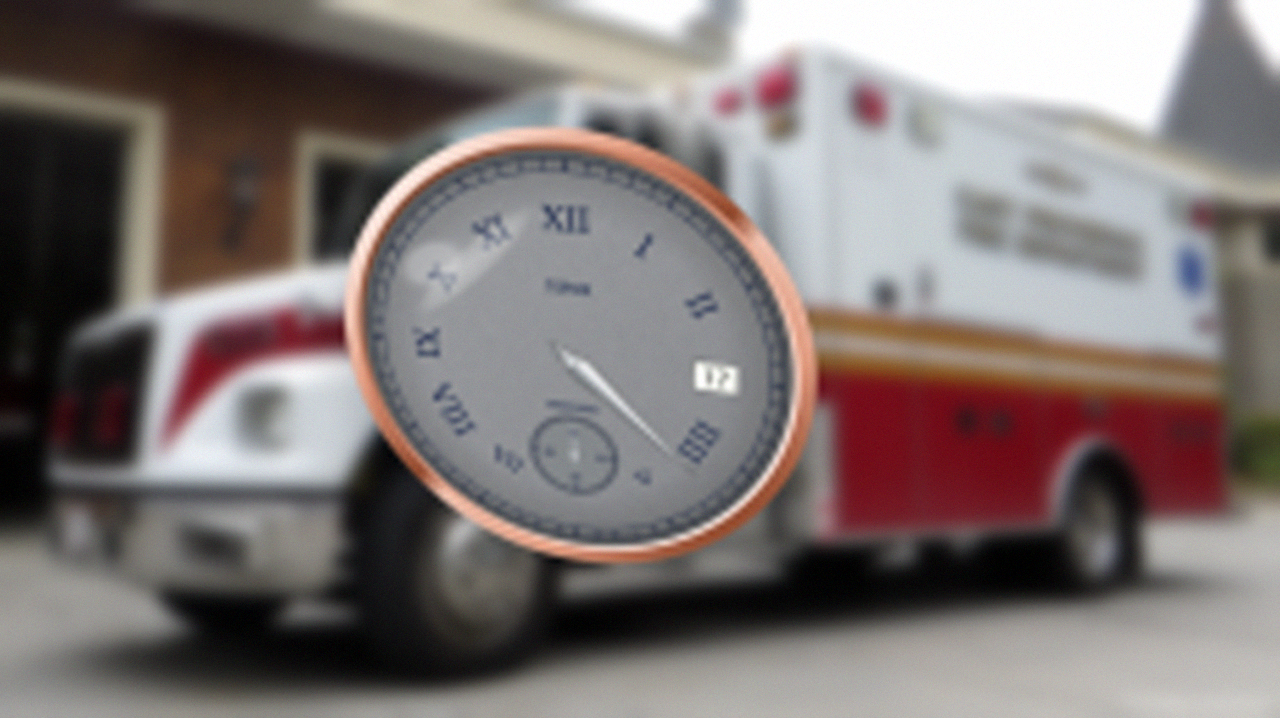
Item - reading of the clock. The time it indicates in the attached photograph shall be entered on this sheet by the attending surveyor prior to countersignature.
4:22
